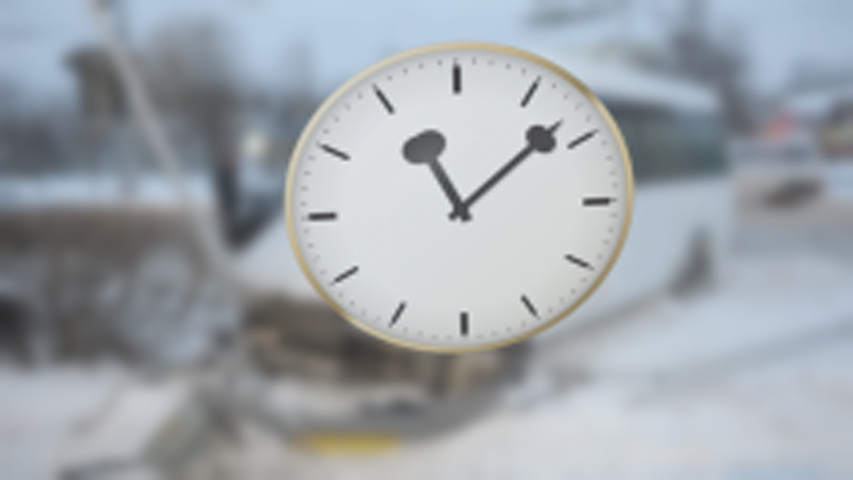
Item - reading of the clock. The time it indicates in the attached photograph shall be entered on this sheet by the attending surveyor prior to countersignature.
11:08
